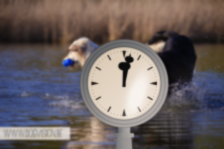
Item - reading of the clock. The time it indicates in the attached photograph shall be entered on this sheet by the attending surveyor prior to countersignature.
12:02
